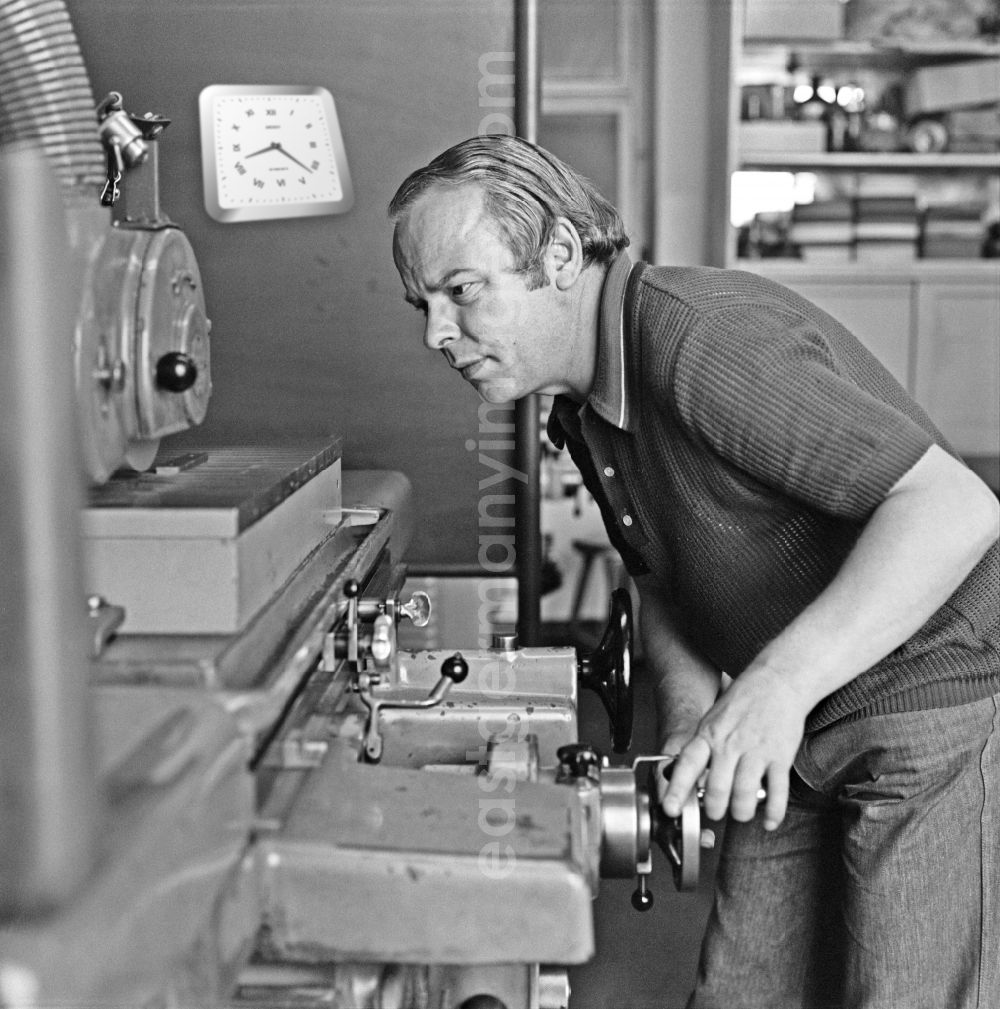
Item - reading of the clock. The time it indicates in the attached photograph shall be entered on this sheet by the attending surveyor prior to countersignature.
8:22
